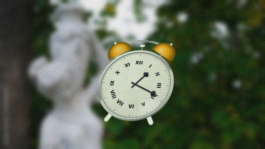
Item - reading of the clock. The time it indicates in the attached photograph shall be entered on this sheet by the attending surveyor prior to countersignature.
1:19
